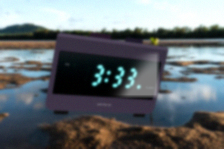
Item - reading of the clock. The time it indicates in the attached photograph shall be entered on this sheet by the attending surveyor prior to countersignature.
3:33
